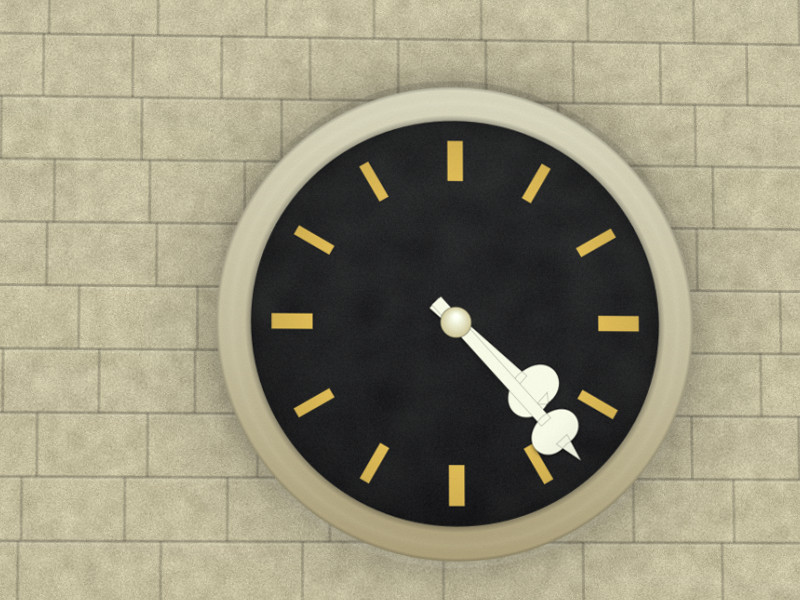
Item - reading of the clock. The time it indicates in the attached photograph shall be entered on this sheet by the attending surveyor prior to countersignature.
4:23
